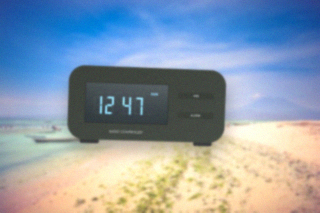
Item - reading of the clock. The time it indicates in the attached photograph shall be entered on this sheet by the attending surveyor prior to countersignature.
12:47
